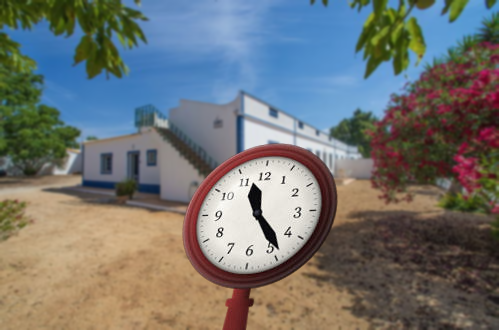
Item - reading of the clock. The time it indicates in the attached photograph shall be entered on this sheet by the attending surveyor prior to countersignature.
11:24
